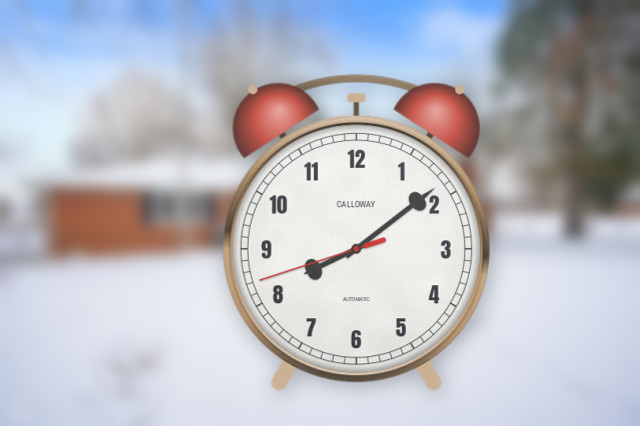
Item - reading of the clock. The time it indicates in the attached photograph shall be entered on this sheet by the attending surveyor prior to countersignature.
8:08:42
